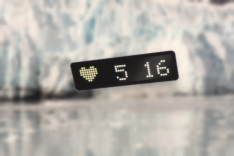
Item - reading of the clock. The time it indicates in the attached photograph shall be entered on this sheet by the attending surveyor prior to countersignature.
5:16
